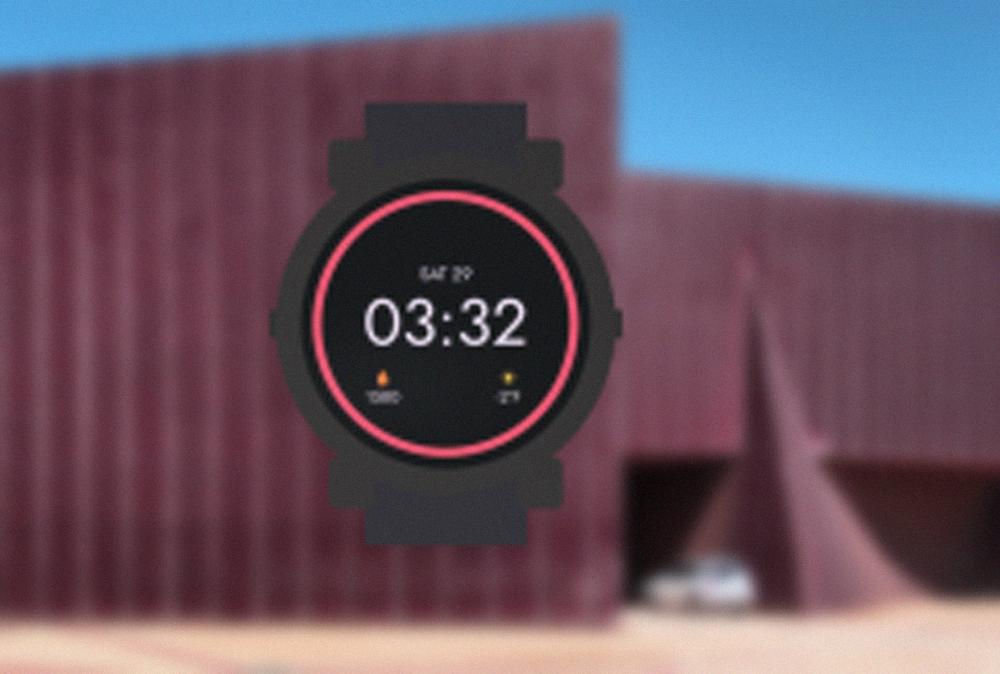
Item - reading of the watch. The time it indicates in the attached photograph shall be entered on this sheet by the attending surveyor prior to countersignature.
3:32
